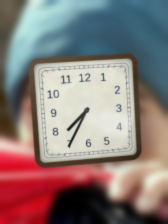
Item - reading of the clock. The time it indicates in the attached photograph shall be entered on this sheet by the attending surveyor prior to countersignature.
7:35
